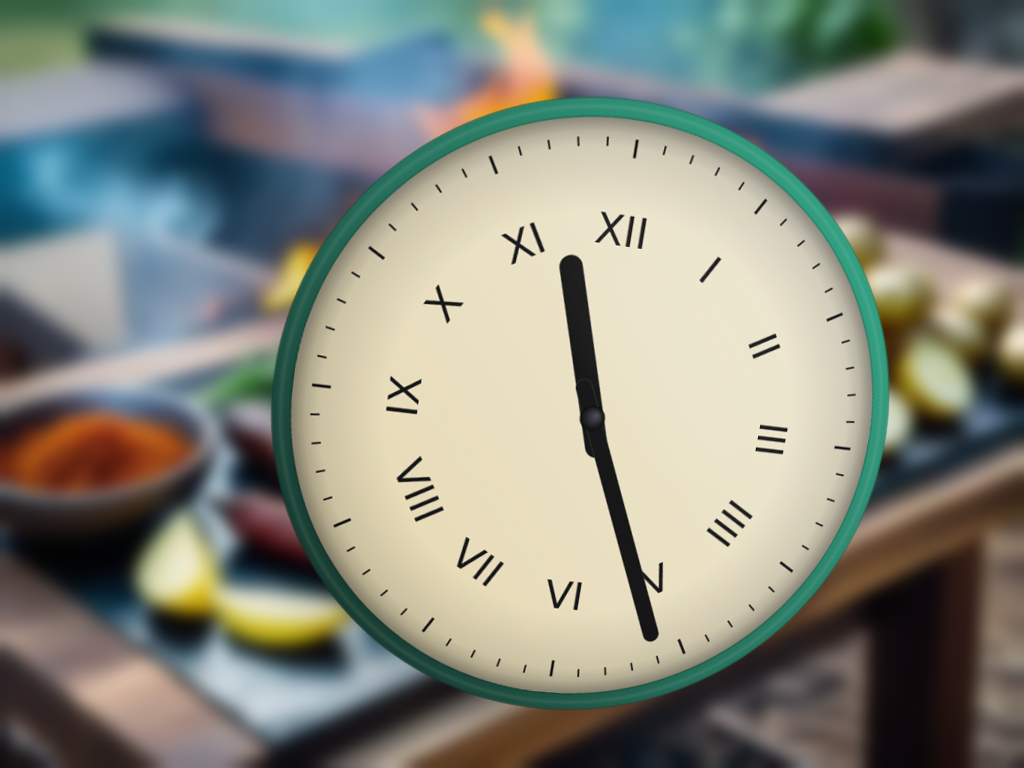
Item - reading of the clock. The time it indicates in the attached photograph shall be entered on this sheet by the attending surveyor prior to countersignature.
11:26
